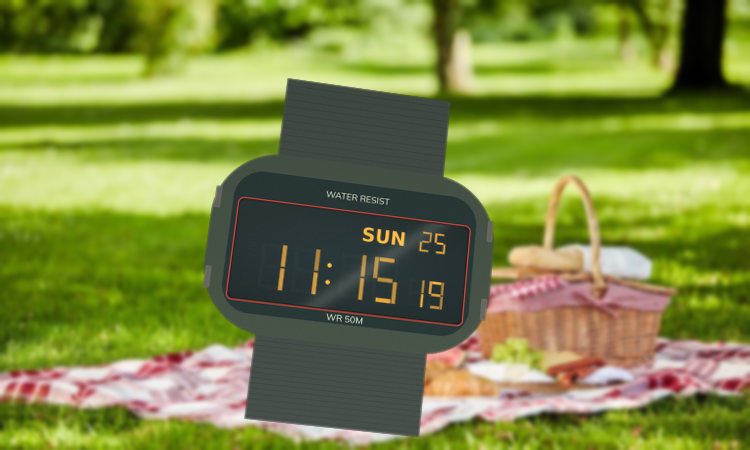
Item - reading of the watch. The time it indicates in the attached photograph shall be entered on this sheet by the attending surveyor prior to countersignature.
11:15:19
